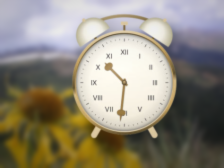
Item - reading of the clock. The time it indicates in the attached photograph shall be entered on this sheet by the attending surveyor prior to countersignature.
10:31
